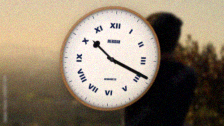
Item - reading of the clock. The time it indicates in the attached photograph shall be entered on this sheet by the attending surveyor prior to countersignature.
10:19
